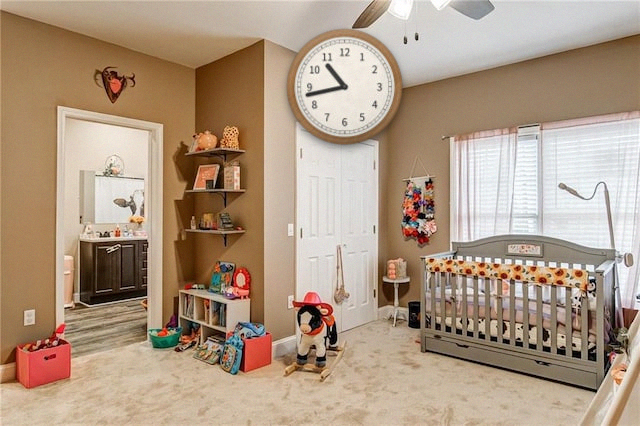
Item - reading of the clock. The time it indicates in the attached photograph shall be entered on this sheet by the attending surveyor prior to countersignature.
10:43
